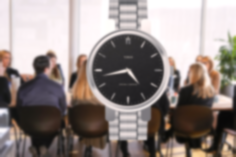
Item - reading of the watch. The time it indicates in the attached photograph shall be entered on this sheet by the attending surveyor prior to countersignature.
4:43
